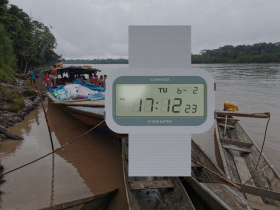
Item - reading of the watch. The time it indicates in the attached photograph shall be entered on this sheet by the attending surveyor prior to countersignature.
17:12:23
